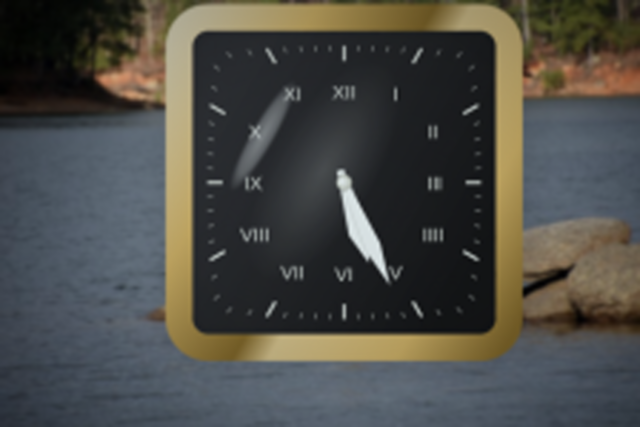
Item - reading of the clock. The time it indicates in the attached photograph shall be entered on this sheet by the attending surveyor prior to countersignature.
5:26
